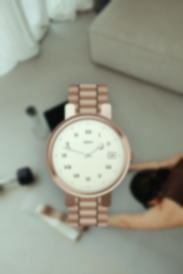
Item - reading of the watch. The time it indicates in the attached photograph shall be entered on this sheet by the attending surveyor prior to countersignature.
1:48
